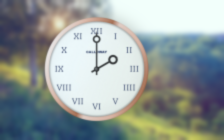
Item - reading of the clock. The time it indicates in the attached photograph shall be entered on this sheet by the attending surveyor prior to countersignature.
2:00
